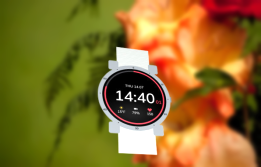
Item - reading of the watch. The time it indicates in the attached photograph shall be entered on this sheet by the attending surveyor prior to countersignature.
14:40
